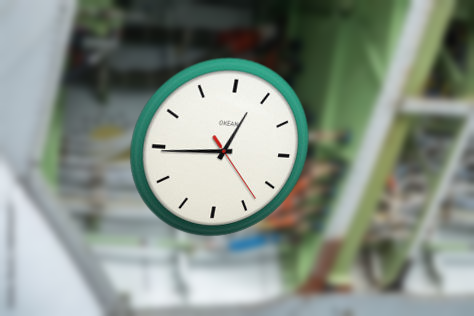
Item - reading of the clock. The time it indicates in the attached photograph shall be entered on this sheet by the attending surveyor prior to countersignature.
12:44:23
